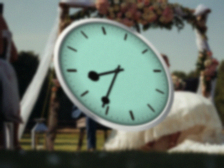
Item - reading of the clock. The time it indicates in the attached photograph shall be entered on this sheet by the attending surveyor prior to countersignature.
8:36
